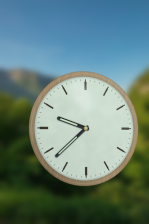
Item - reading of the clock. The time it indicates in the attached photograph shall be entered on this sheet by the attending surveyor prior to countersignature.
9:38
